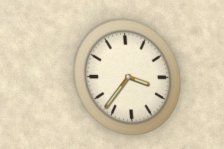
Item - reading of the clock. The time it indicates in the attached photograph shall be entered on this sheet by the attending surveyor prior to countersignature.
3:37
